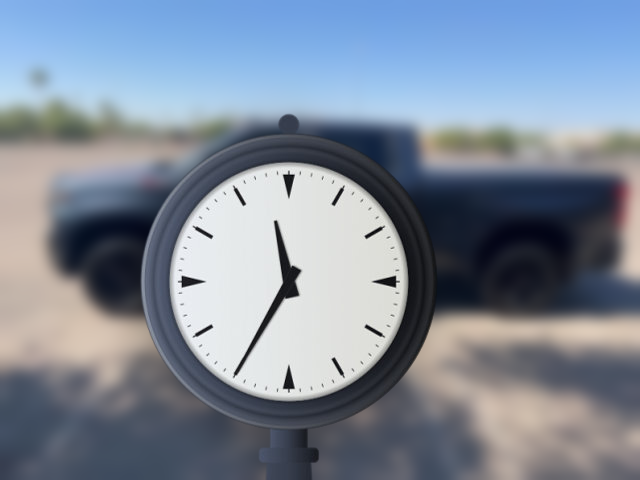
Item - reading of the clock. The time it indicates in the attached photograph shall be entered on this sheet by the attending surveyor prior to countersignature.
11:35
